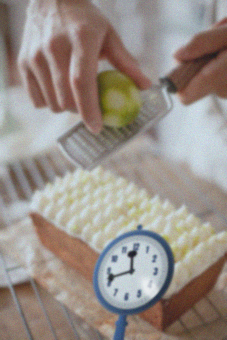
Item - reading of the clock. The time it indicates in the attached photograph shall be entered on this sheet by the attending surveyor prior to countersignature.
11:42
